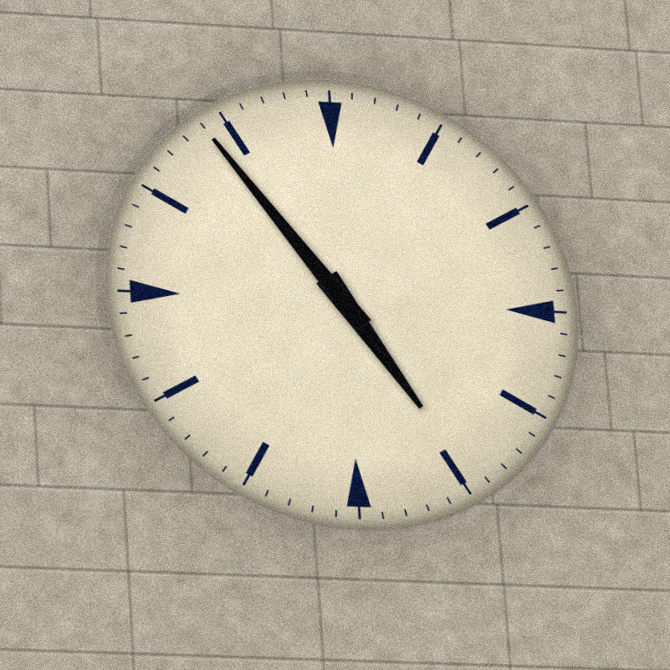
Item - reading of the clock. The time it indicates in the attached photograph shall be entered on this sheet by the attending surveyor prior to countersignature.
4:54
